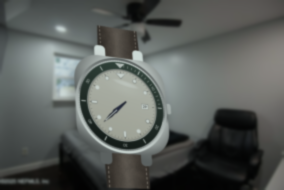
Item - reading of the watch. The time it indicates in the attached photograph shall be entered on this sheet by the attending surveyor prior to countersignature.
7:38
